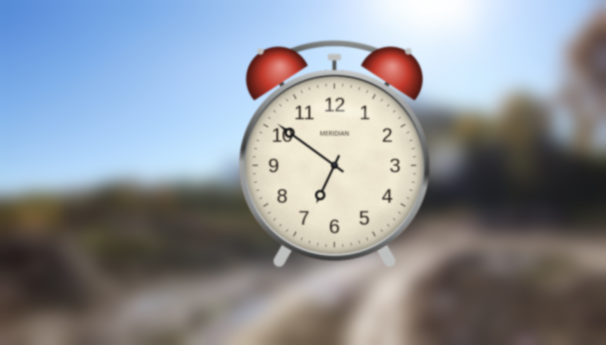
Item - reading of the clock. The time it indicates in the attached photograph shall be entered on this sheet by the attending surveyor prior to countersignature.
6:51
